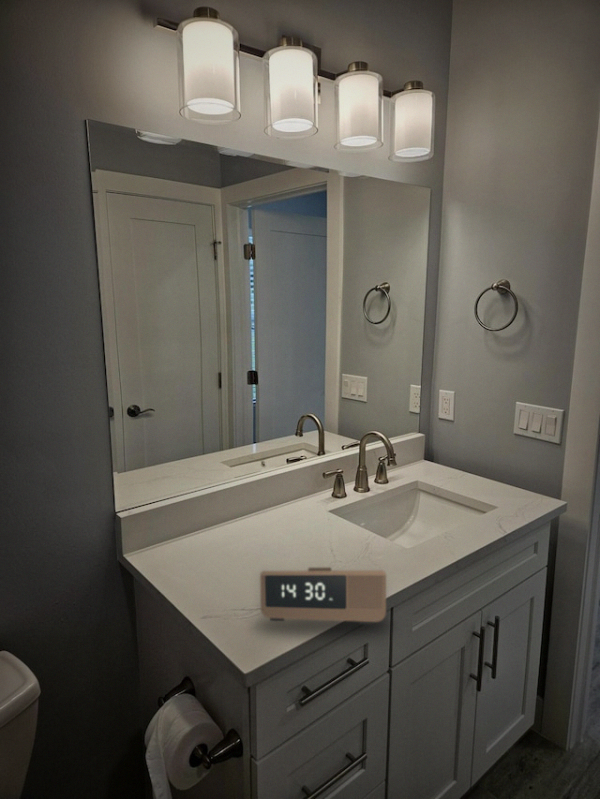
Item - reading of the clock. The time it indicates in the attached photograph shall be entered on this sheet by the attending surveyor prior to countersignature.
14:30
